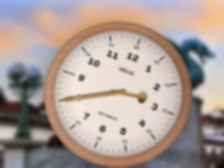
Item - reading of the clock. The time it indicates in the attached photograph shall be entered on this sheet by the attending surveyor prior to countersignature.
2:40
